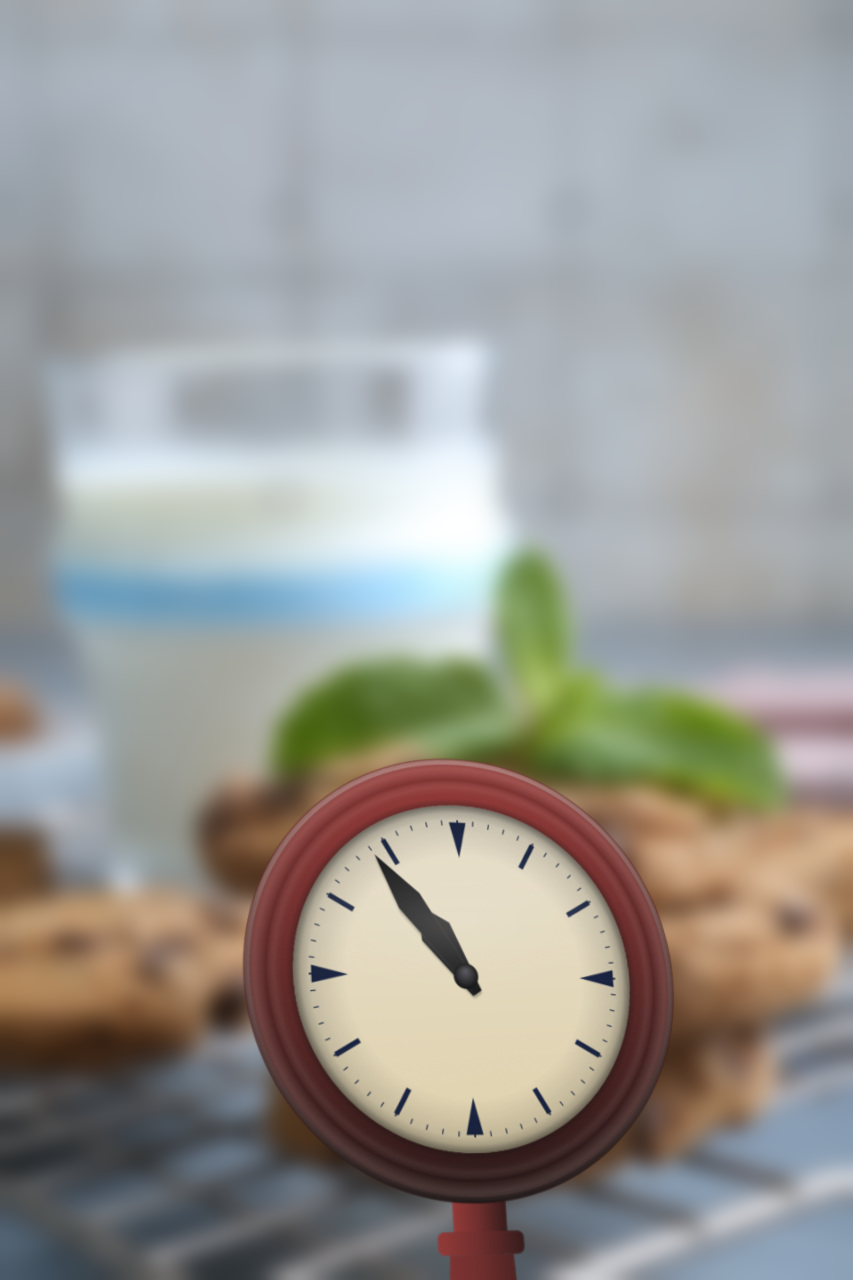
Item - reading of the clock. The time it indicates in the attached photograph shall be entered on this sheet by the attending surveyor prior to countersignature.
10:54
